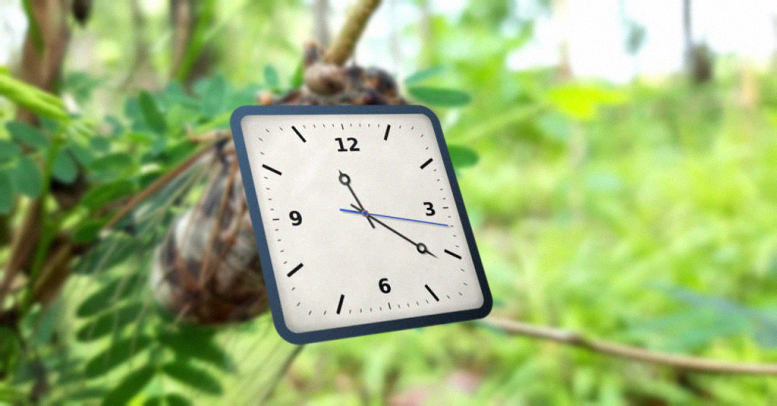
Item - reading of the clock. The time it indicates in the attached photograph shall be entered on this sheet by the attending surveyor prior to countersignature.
11:21:17
